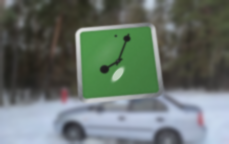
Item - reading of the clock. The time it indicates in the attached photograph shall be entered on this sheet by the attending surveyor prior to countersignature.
8:04
